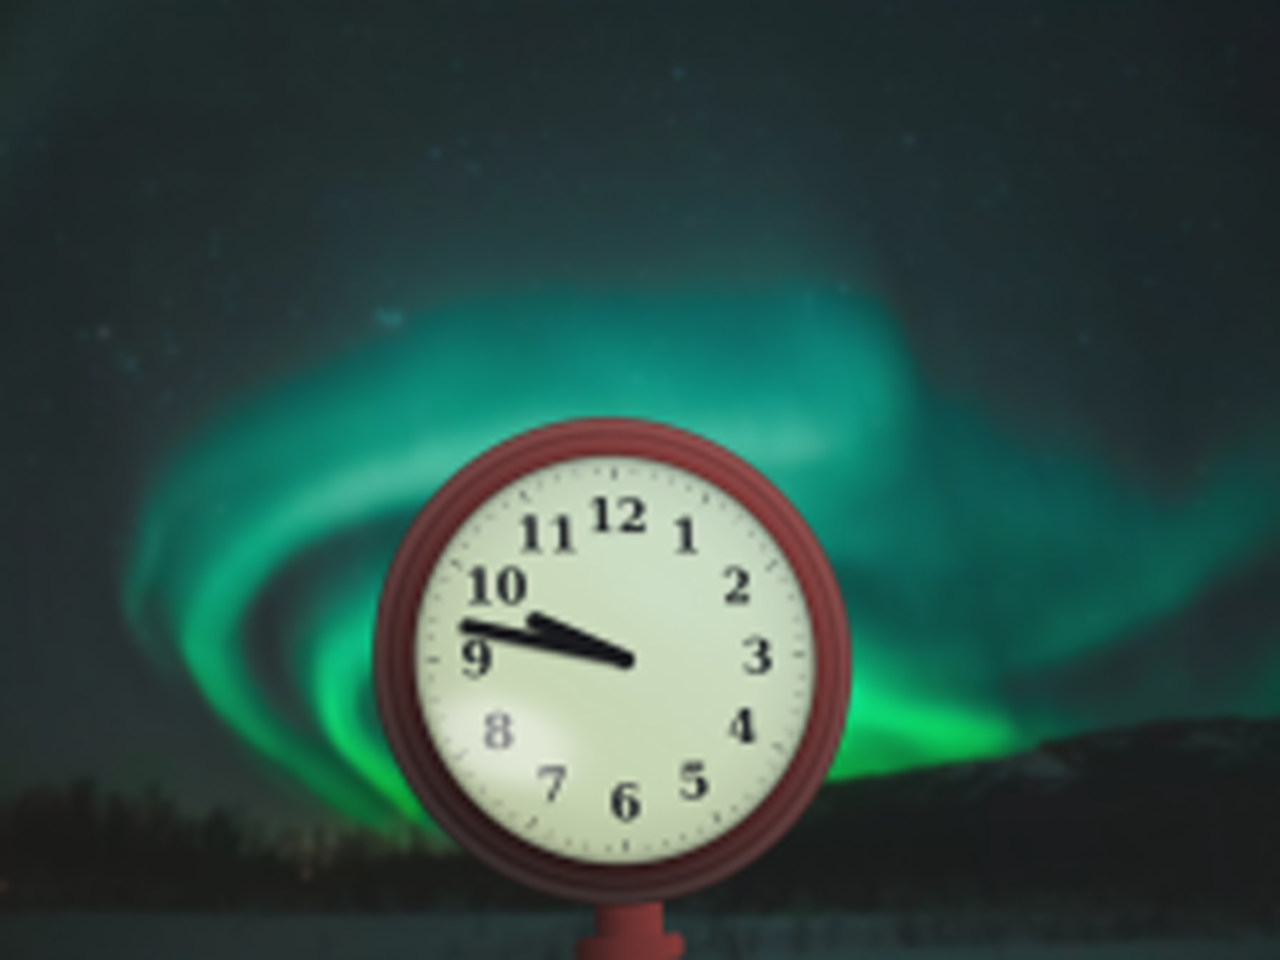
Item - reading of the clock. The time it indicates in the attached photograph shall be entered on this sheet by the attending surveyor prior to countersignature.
9:47
